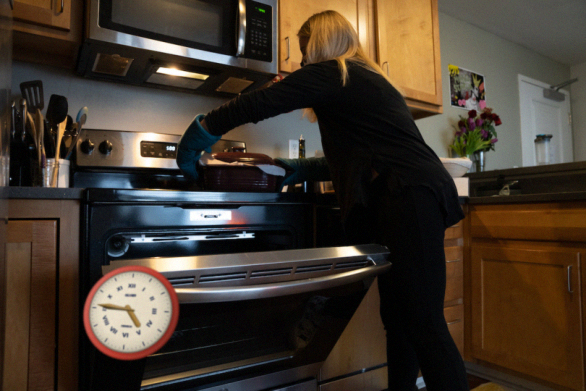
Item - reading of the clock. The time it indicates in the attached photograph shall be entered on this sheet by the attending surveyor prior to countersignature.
4:46
